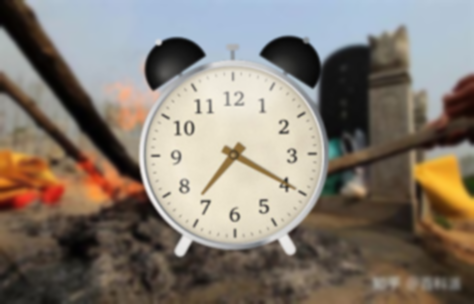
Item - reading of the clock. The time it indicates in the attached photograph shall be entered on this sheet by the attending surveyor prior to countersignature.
7:20
